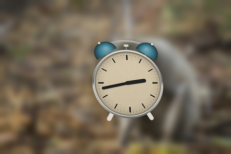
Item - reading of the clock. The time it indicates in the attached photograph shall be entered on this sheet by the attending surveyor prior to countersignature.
2:43
